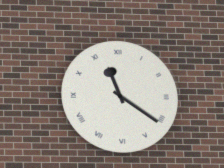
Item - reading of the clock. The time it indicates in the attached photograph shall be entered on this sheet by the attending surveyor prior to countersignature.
11:21
